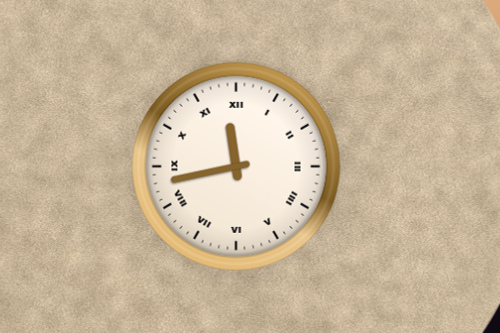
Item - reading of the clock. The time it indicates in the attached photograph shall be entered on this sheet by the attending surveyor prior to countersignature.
11:43
